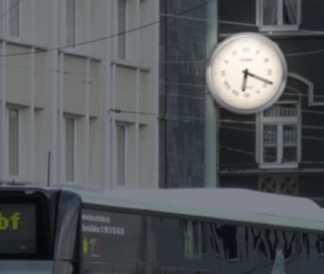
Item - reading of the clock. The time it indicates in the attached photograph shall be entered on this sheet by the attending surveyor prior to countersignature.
6:19
